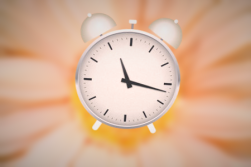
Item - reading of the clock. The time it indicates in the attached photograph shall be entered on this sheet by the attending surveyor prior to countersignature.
11:17
